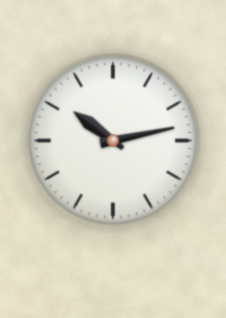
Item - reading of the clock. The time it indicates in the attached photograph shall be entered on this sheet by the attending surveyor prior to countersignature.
10:13
